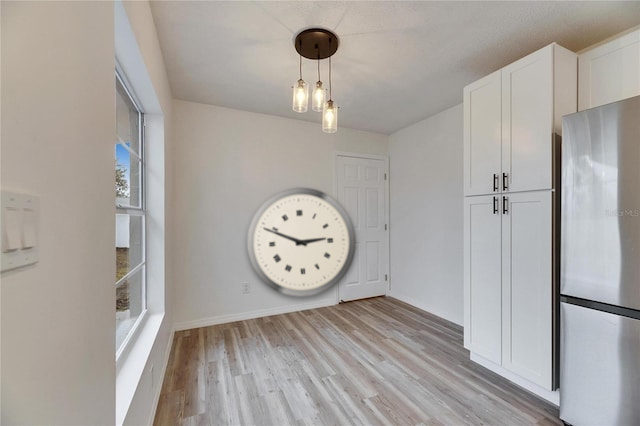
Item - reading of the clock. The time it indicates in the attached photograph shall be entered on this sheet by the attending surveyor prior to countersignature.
2:49
